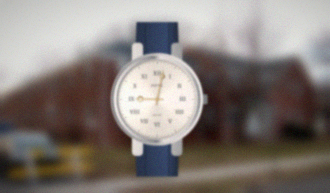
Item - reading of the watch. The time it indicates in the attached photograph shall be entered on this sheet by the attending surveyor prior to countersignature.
9:02
